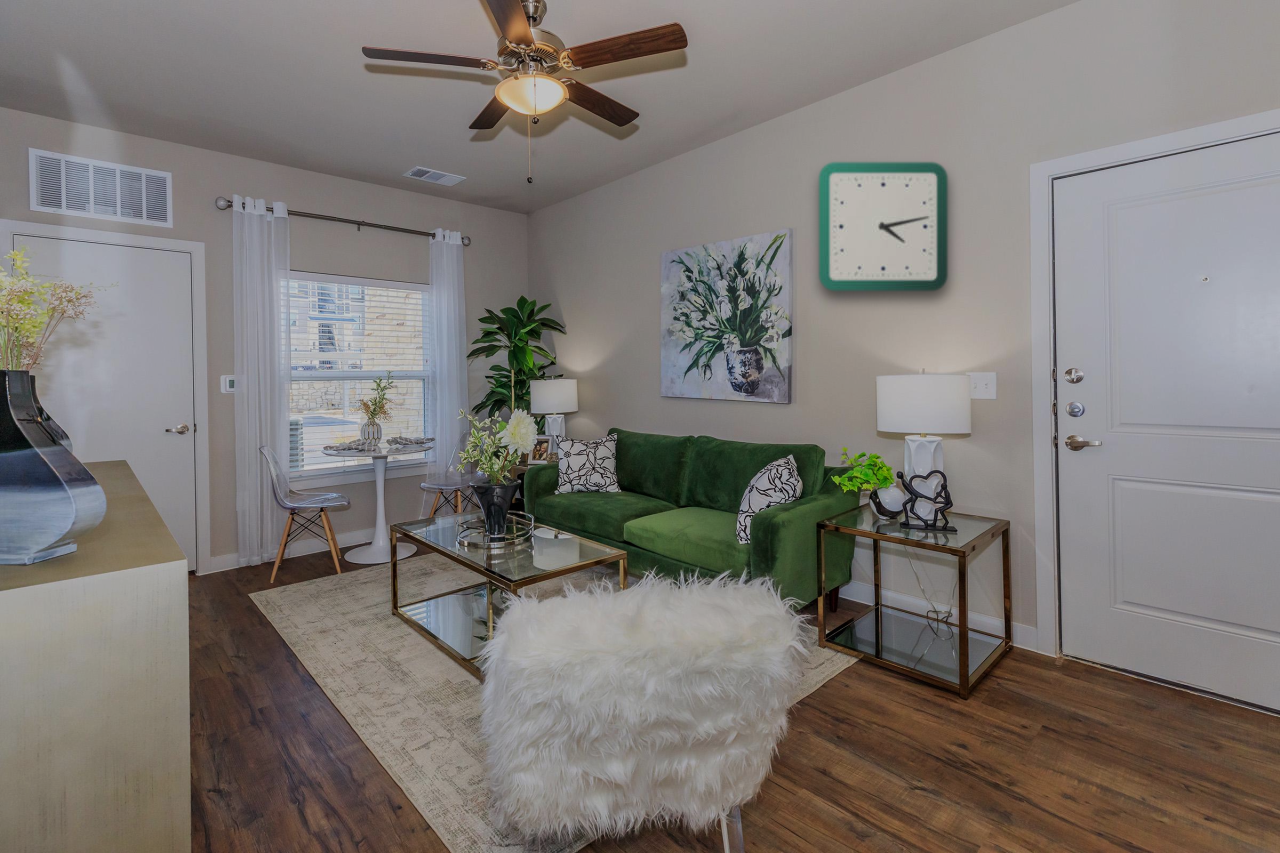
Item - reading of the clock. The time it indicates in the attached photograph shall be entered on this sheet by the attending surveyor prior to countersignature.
4:13
